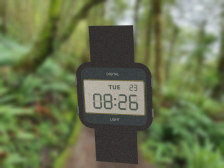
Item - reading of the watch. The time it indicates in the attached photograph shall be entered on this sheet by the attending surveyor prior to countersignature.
8:26
